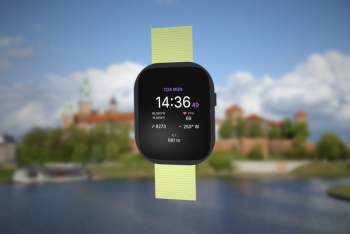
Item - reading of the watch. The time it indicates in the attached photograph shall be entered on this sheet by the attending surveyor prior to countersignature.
14:36
